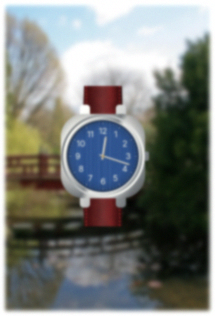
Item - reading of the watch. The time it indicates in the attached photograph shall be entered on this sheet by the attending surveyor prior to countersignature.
12:18
